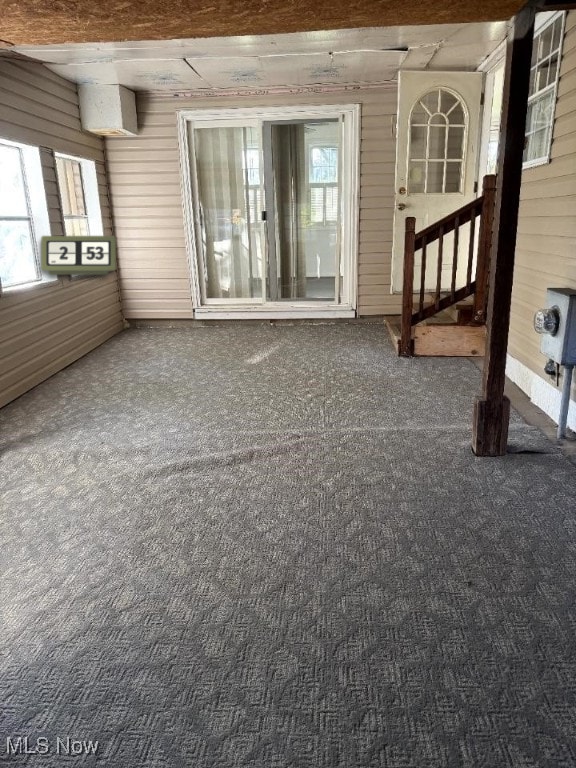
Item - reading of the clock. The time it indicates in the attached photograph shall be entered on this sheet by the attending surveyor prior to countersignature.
2:53
